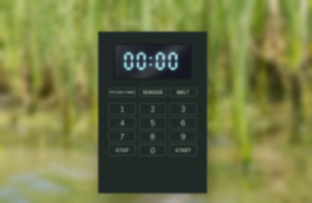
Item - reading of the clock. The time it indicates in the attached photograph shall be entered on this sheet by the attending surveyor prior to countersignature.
0:00
